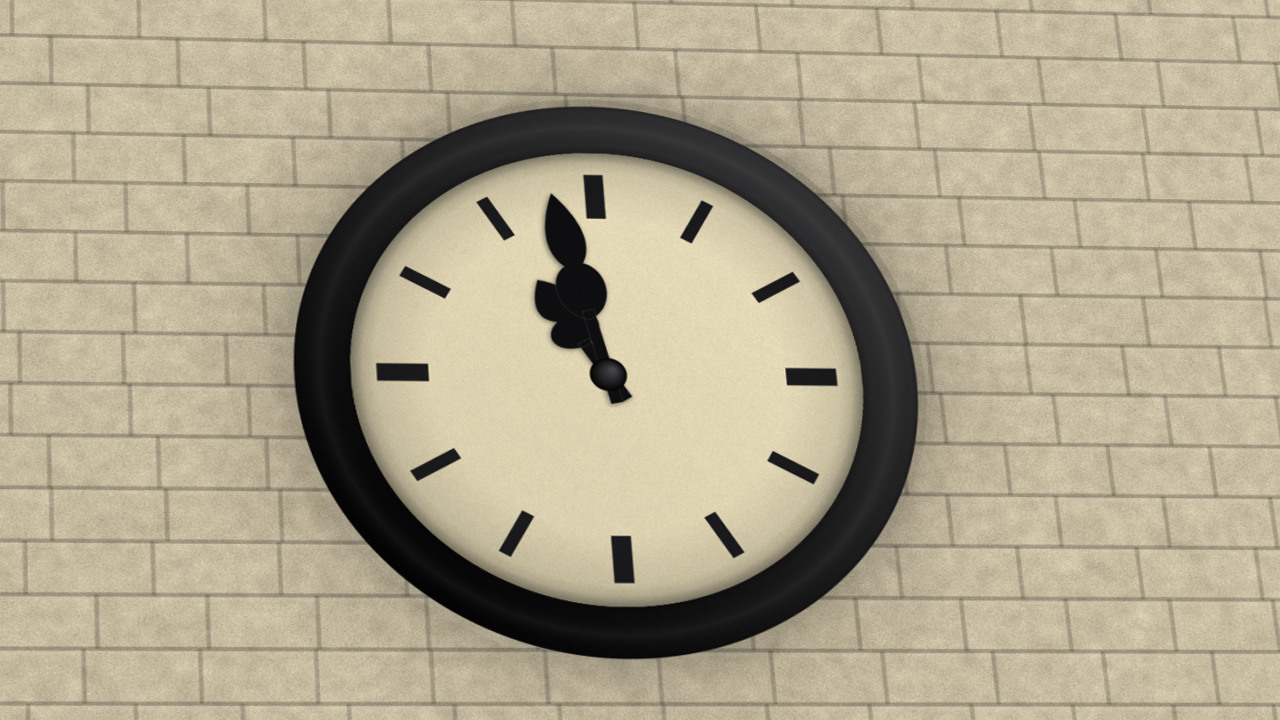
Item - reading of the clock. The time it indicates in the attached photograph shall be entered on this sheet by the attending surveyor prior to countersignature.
10:58
